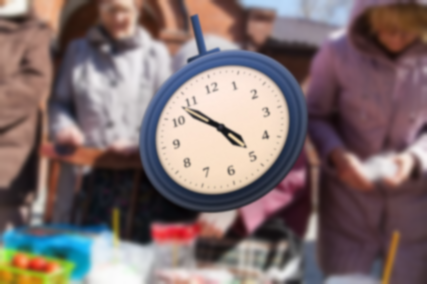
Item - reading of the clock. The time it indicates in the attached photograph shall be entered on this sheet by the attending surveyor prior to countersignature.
4:53
